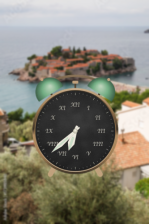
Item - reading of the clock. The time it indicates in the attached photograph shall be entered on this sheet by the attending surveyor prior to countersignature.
6:38
